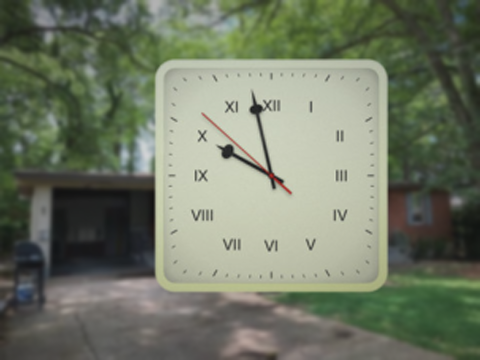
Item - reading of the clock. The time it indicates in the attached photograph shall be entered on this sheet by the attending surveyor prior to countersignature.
9:57:52
